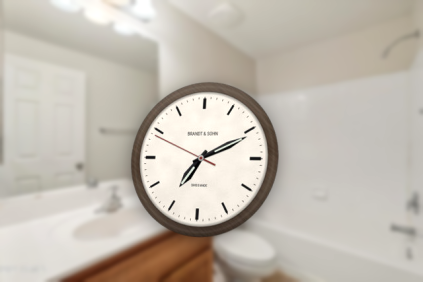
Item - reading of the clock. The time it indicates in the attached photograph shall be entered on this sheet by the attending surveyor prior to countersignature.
7:10:49
